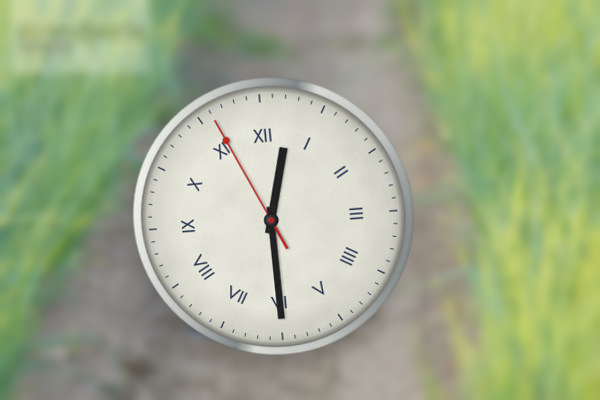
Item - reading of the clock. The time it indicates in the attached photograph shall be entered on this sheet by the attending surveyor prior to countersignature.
12:29:56
